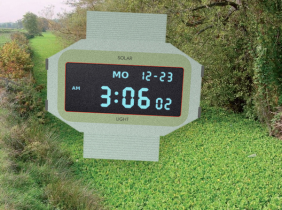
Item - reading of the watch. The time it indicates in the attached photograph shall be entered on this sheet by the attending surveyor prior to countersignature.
3:06:02
